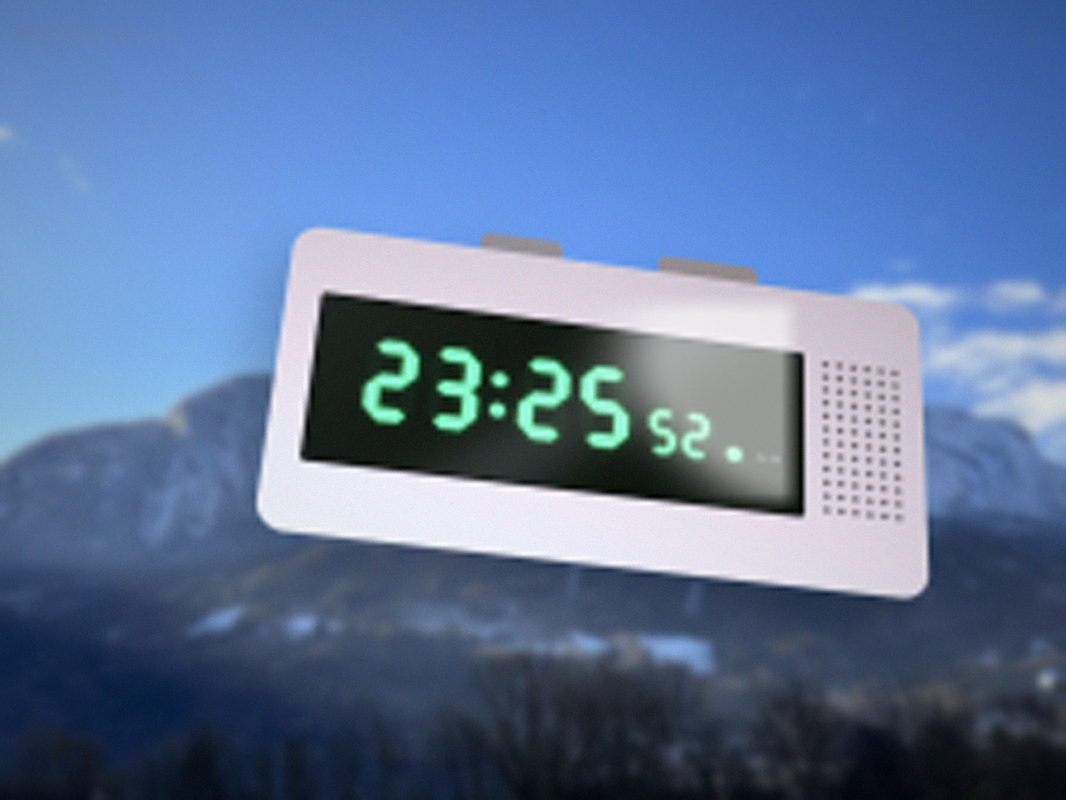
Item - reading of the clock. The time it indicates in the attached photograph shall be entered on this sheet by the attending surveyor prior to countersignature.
23:25:52
